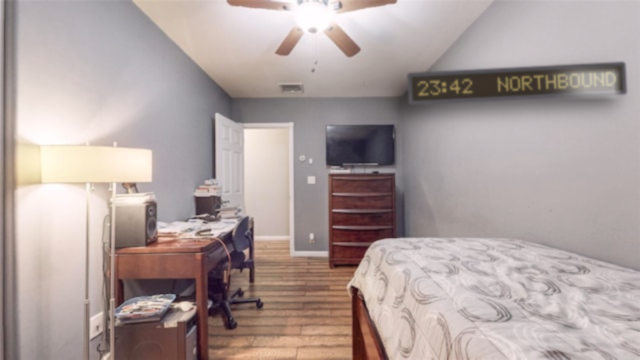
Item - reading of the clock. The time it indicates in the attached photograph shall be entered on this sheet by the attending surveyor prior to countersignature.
23:42
